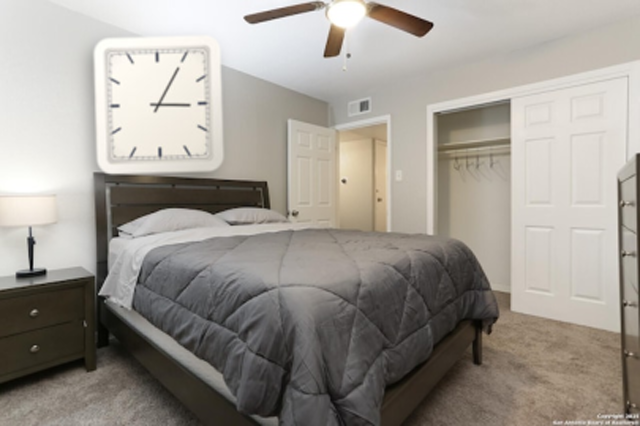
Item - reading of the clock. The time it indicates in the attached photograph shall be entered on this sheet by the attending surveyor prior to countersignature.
3:05
